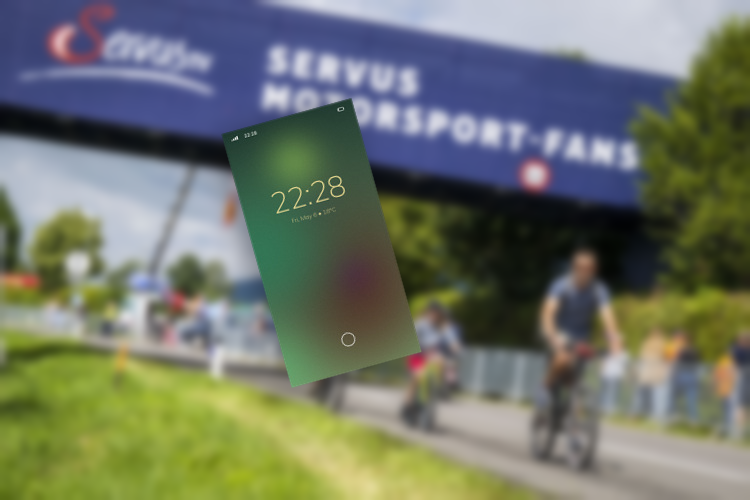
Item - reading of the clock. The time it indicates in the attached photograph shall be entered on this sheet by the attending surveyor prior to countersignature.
22:28
